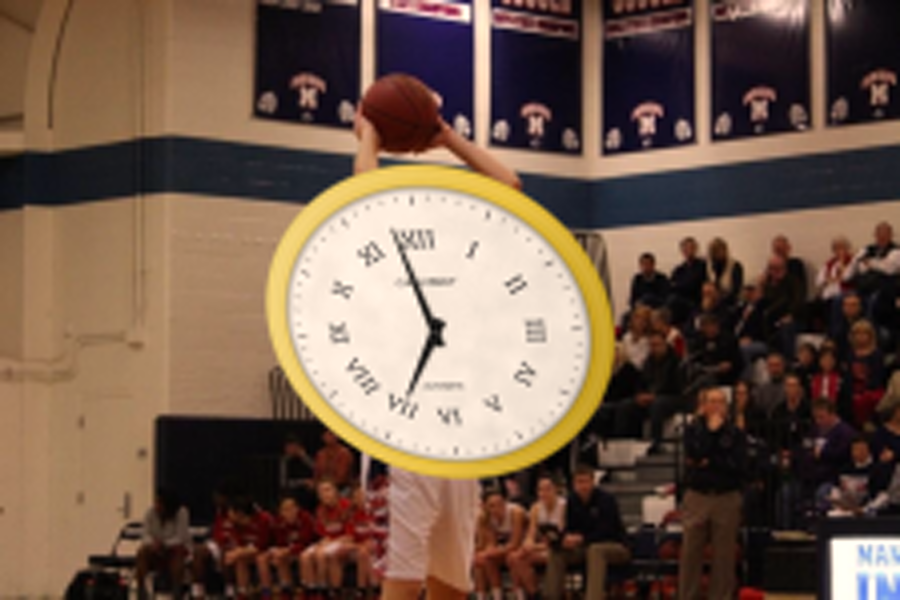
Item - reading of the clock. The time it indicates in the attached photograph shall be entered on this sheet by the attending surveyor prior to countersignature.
6:58
